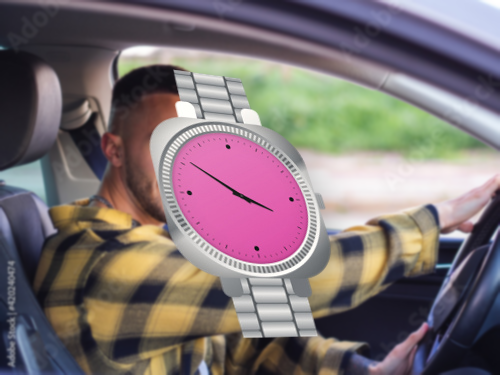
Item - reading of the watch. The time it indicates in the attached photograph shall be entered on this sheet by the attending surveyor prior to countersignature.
3:51
